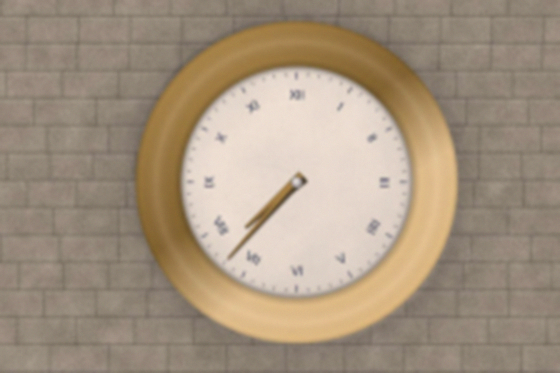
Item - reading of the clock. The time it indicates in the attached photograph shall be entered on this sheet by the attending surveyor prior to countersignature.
7:37
